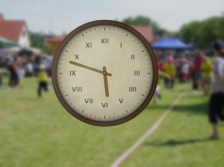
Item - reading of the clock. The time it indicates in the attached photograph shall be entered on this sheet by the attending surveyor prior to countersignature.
5:48
